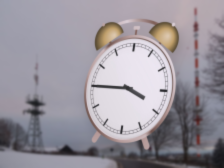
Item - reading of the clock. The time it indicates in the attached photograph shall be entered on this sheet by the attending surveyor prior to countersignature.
3:45
